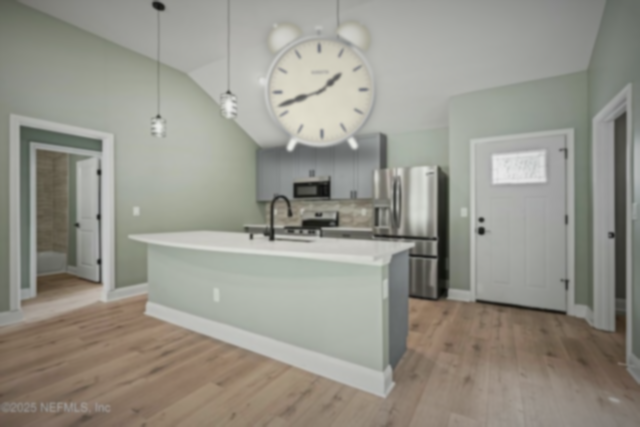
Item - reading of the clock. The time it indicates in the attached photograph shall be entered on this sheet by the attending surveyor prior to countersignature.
1:42
